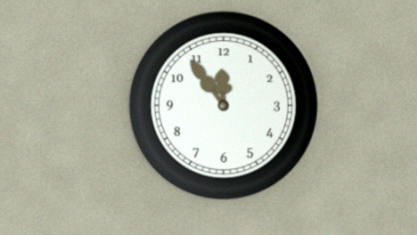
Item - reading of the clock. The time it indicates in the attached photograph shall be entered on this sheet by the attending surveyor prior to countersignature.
11:54
